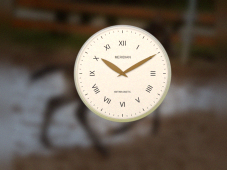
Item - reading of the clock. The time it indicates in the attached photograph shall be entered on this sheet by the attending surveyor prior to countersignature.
10:10
